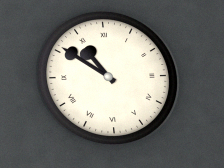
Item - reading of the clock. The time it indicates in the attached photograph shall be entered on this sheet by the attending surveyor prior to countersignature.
10:51
